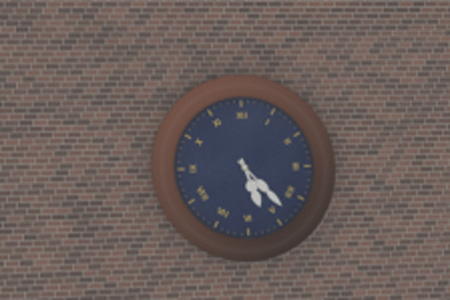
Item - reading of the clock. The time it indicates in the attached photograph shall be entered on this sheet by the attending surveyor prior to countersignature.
5:23
